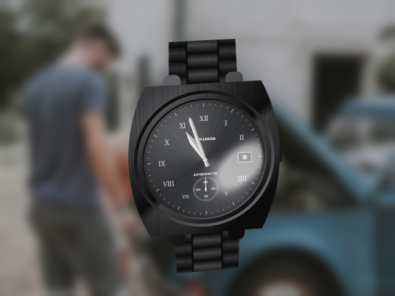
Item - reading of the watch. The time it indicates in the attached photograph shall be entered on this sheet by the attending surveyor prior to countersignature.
10:57
